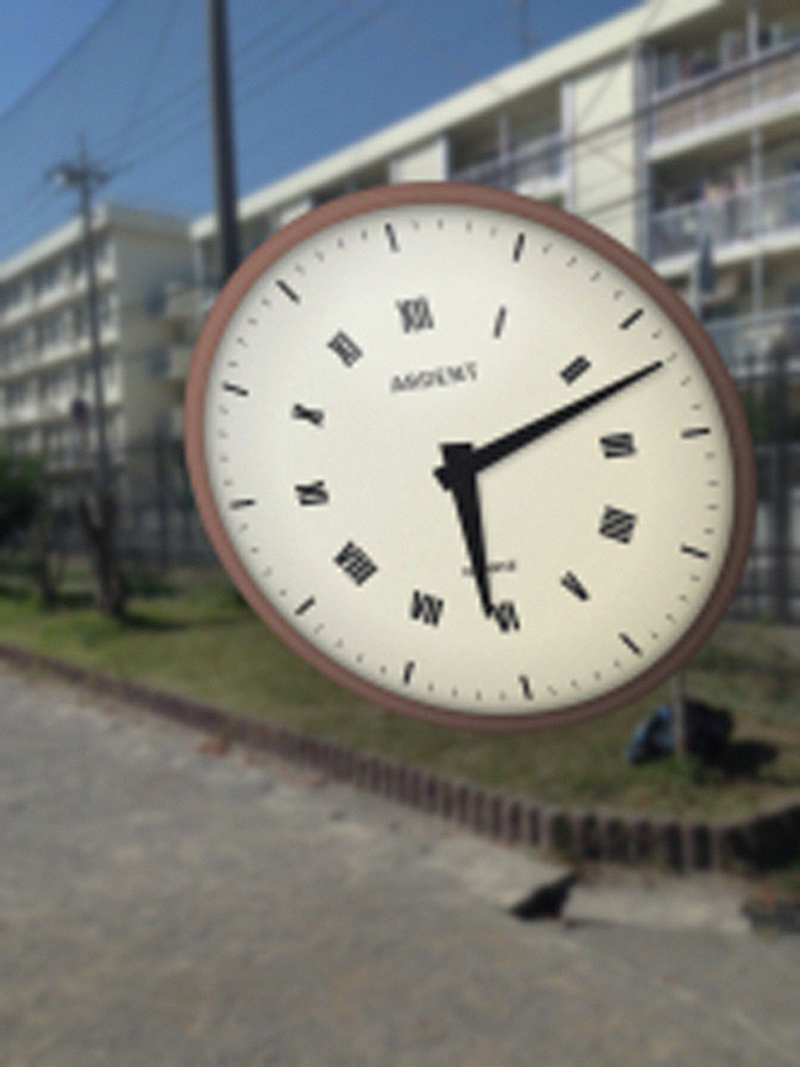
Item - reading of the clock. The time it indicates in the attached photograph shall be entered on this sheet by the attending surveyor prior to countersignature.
6:12
